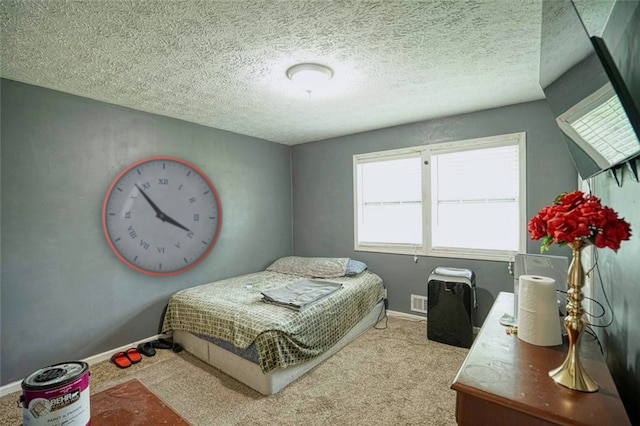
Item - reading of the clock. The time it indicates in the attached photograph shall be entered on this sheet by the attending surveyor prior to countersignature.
3:53
